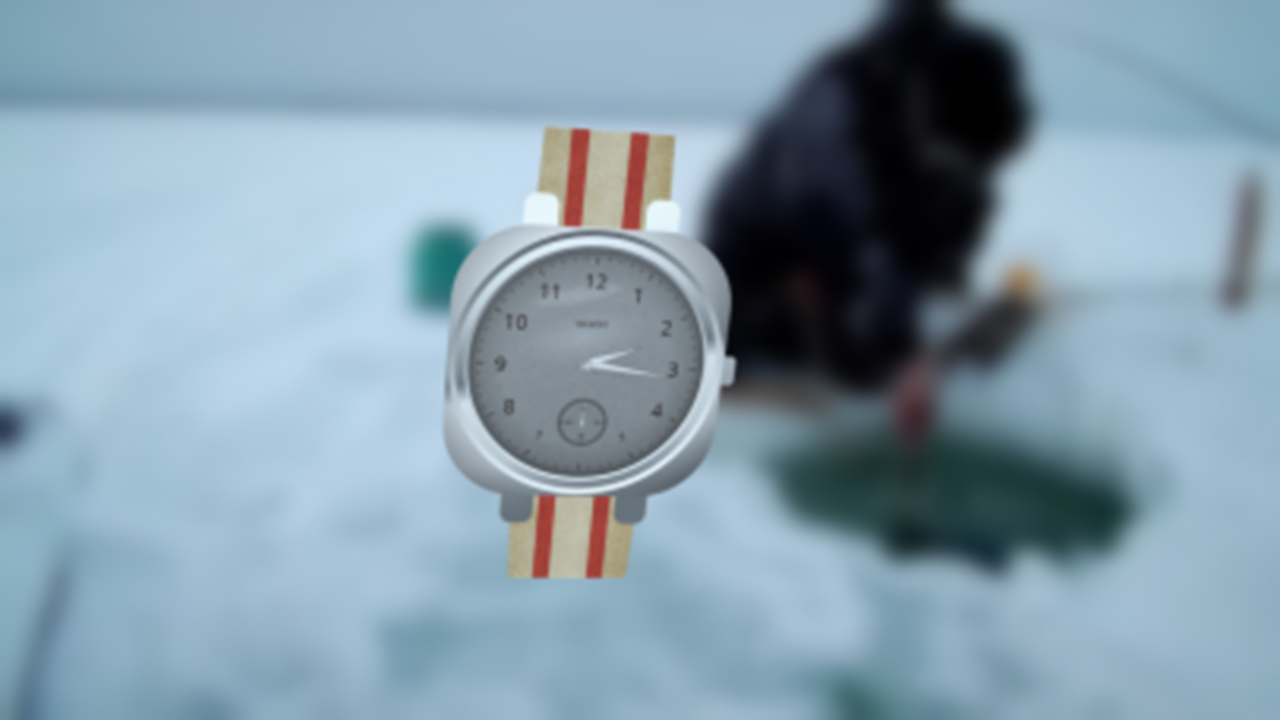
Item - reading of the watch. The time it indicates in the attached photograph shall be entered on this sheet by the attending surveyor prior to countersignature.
2:16
